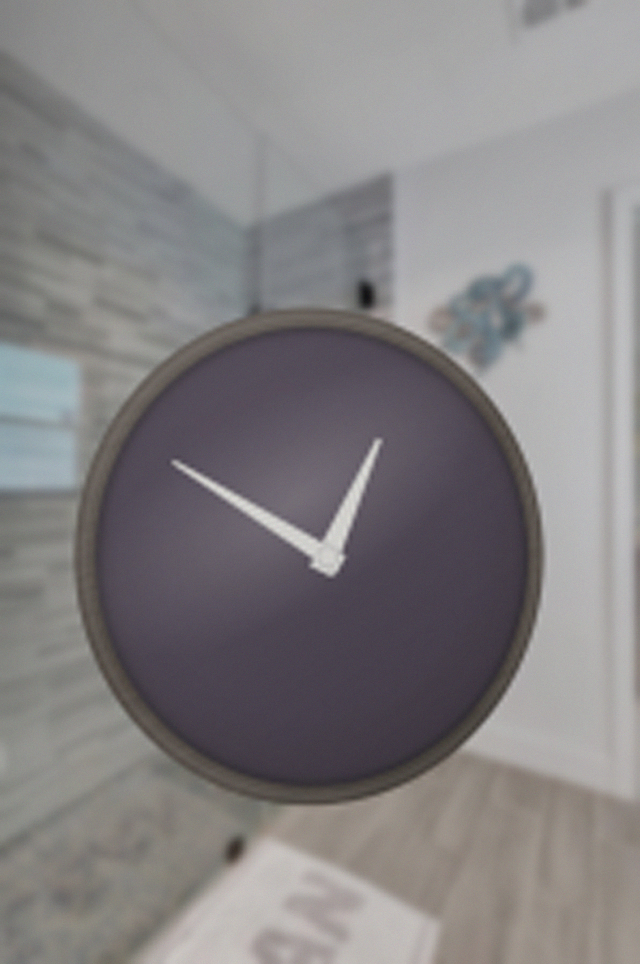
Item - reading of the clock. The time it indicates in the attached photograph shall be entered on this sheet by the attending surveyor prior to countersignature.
12:50
